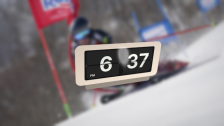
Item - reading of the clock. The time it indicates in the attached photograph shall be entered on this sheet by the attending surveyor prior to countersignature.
6:37
